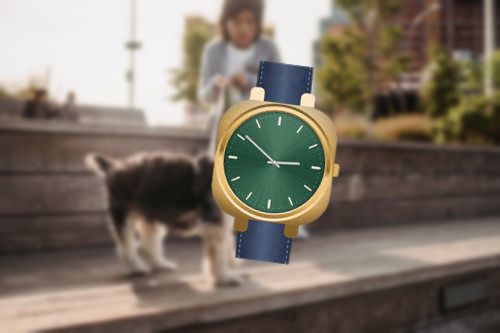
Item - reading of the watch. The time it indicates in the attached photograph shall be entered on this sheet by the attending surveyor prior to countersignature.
2:51
